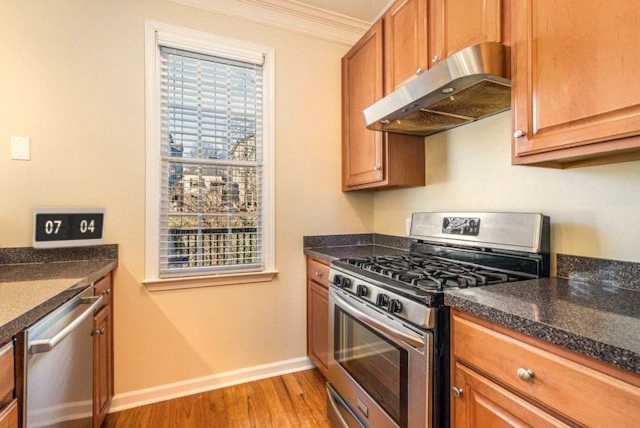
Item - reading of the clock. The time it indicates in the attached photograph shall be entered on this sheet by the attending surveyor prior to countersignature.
7:04
